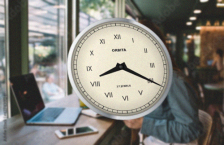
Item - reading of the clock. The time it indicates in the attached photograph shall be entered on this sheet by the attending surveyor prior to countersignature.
8:20
